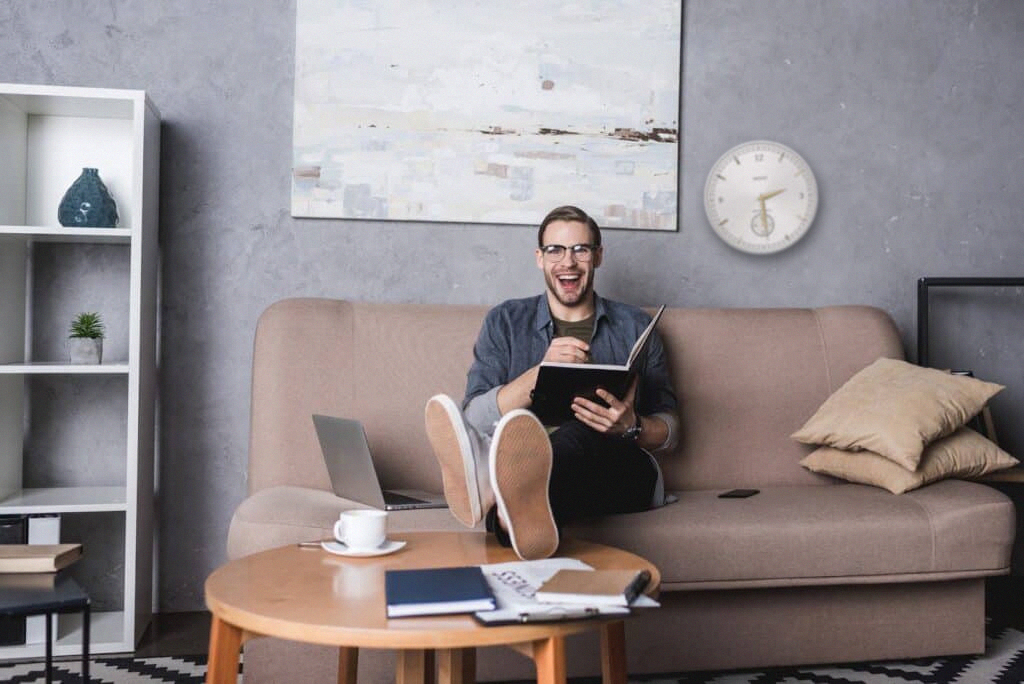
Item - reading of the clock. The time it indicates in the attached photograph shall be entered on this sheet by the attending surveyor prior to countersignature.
2:29
